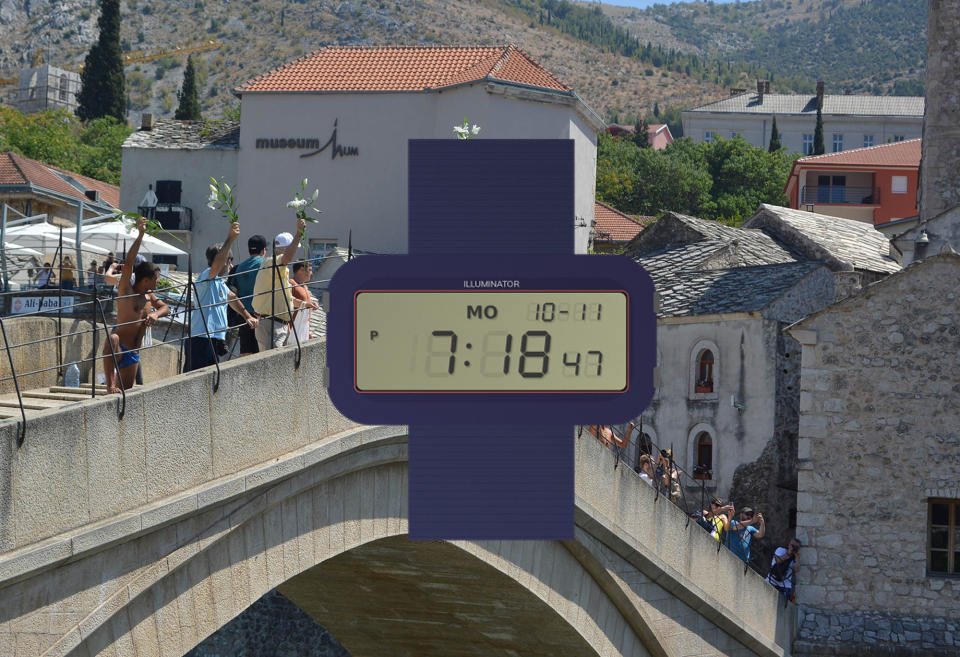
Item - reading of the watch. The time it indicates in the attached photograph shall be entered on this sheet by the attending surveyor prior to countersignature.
7:18:47
